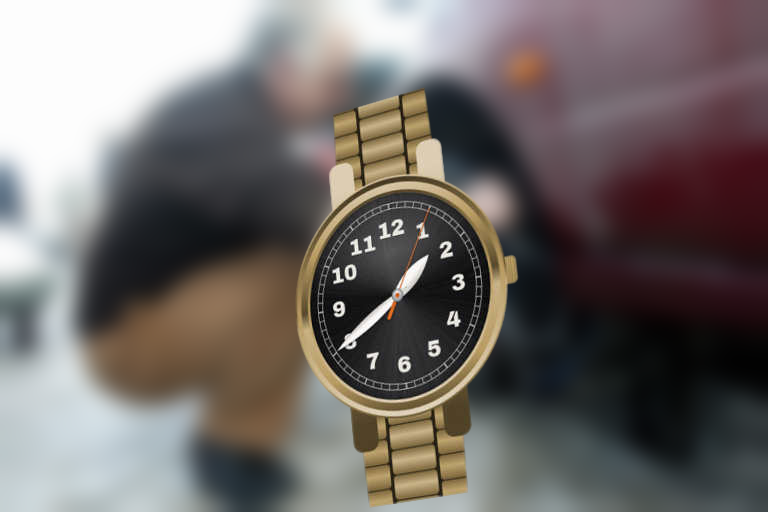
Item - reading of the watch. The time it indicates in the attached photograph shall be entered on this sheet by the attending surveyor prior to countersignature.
1:40:05
